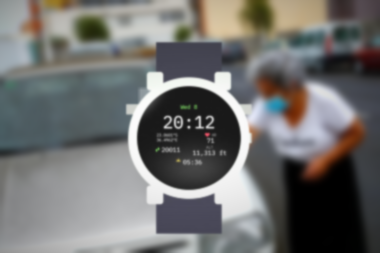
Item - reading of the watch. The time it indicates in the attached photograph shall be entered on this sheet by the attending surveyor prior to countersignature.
20:12
